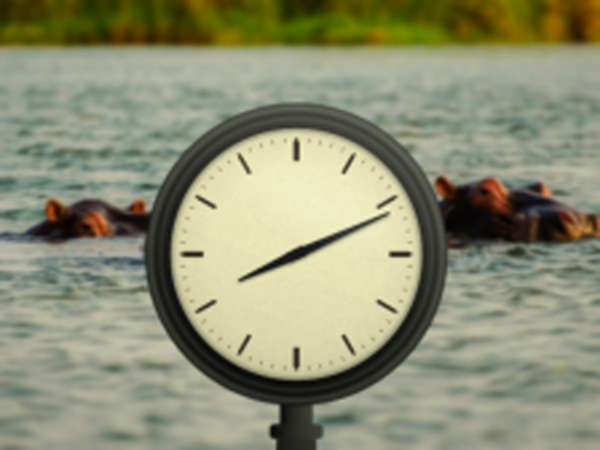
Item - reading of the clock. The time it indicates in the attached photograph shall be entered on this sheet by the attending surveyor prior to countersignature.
8:11
